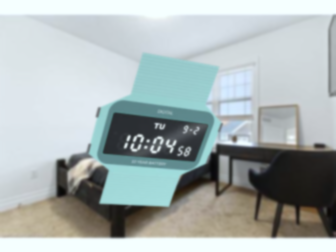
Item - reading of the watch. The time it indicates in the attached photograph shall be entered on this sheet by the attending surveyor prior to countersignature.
10:04
